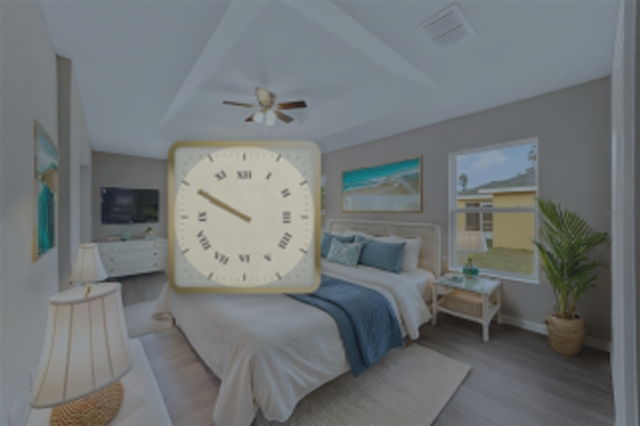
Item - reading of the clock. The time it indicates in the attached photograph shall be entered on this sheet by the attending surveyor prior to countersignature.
9:50
